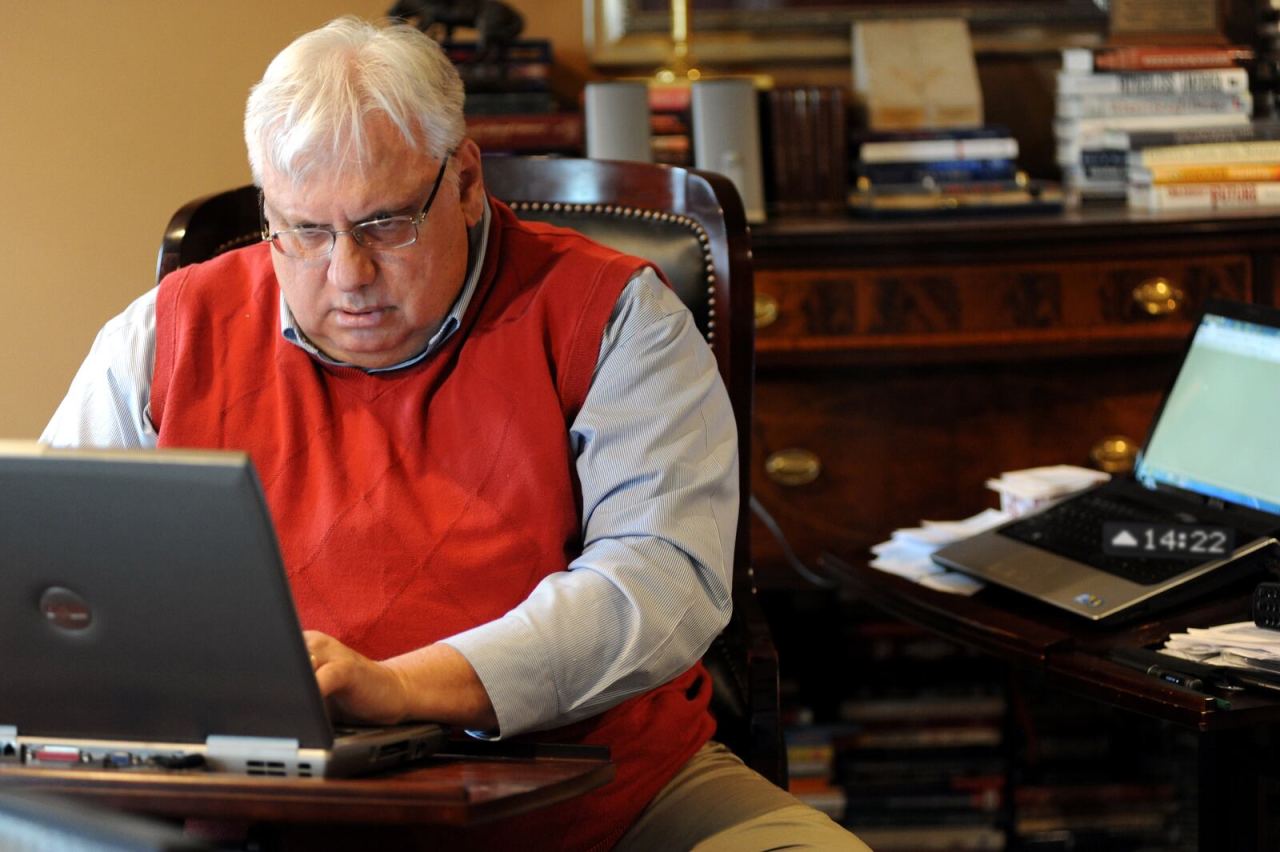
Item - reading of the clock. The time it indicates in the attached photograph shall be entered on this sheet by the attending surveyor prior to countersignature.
14:22
